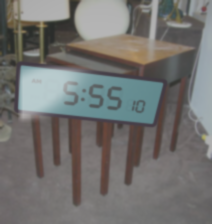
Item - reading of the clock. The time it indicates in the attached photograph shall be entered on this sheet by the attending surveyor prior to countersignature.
5:55:10
